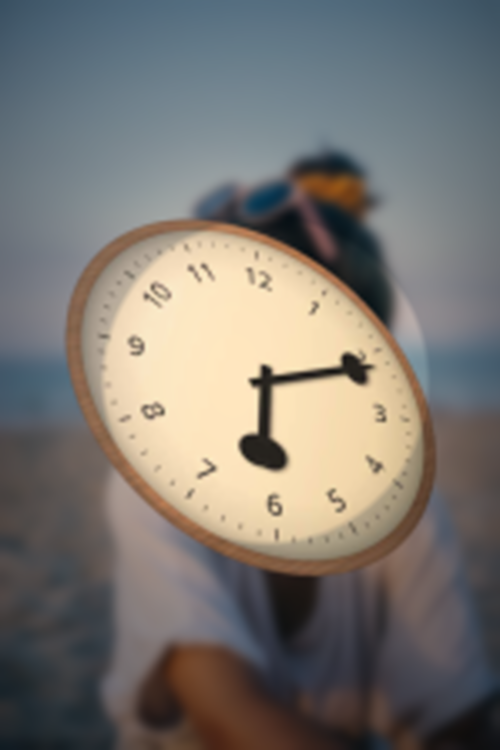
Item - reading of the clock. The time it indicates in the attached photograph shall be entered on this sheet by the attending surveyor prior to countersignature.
6:11
